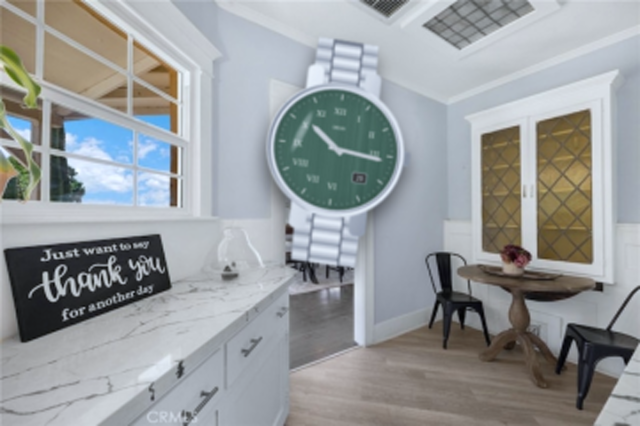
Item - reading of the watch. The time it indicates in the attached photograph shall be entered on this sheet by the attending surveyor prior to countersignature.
10:16
